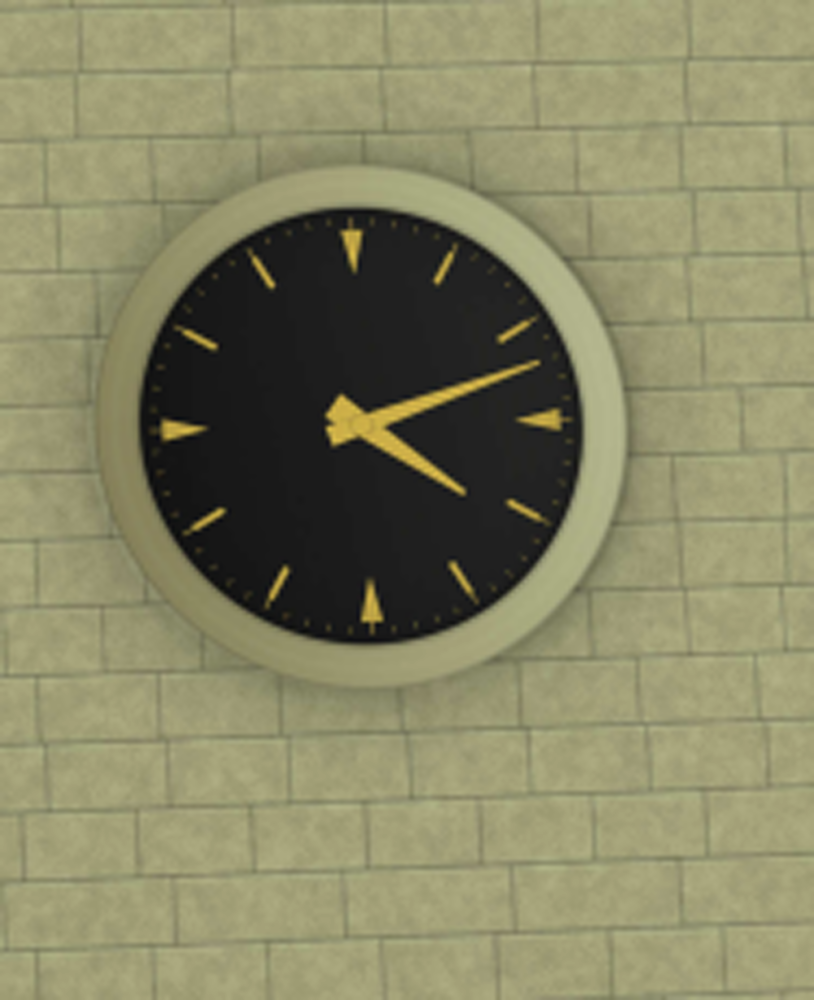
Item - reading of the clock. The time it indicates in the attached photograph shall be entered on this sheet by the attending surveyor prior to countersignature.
4:12
